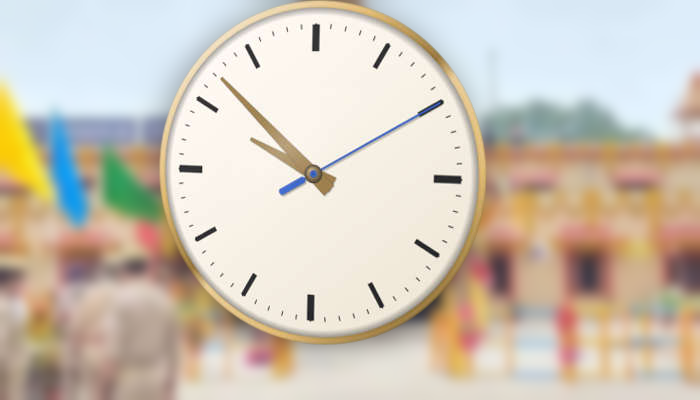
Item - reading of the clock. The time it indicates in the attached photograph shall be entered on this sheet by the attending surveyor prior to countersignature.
9:52:10
